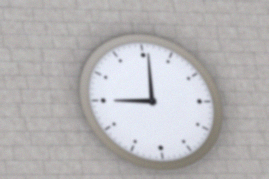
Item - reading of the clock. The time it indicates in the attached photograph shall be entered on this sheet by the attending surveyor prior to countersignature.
9:01
